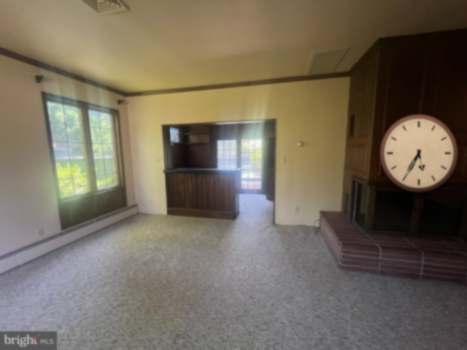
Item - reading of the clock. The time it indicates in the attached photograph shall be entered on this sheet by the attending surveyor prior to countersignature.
5:35
